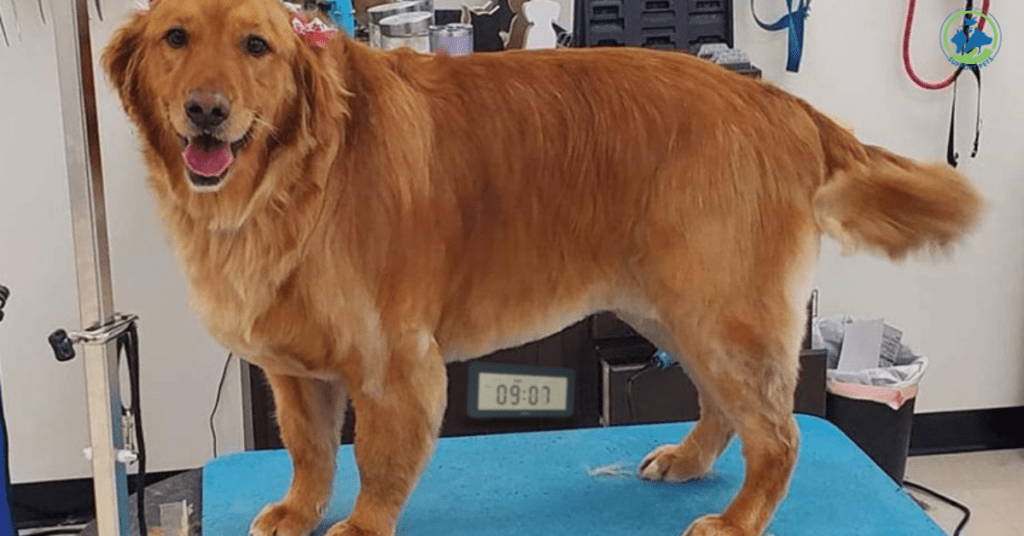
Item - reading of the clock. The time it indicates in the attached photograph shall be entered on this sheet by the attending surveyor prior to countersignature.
9:07
